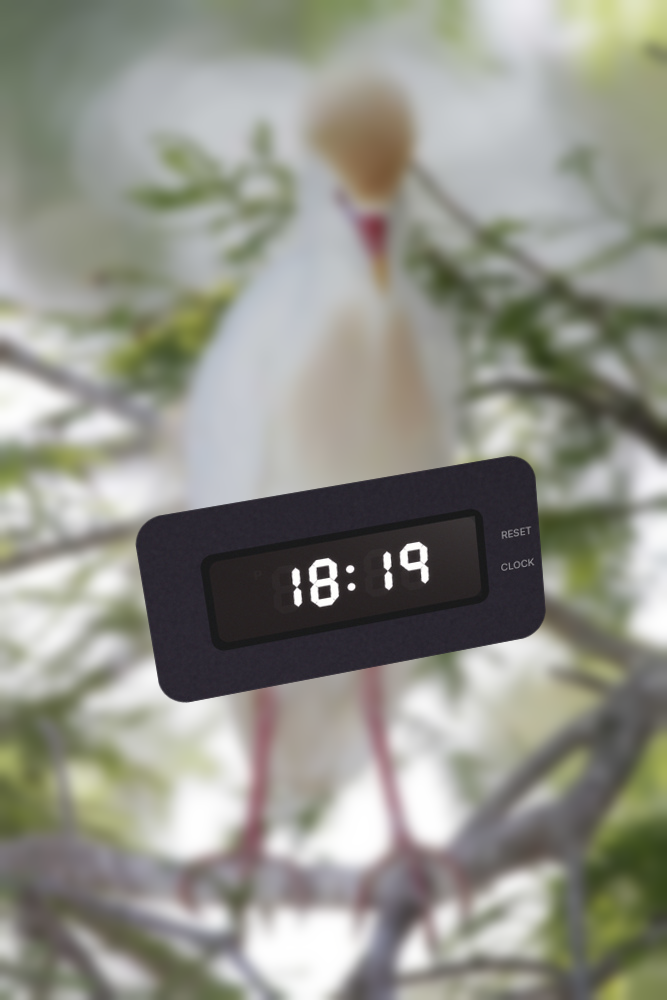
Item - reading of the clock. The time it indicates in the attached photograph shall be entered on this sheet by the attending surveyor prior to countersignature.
18:19
